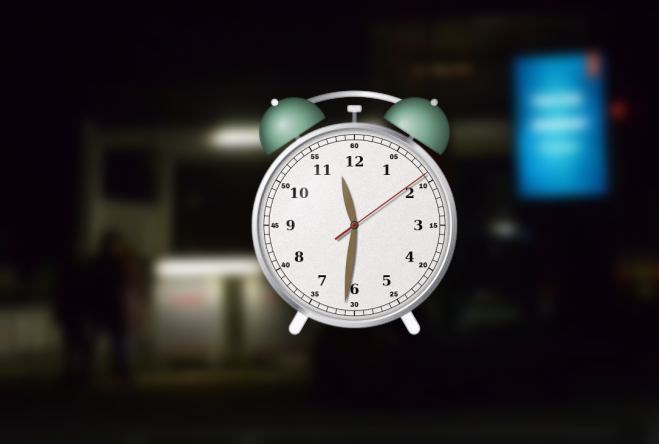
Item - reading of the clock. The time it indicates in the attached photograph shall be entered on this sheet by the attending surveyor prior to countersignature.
11:31:09
